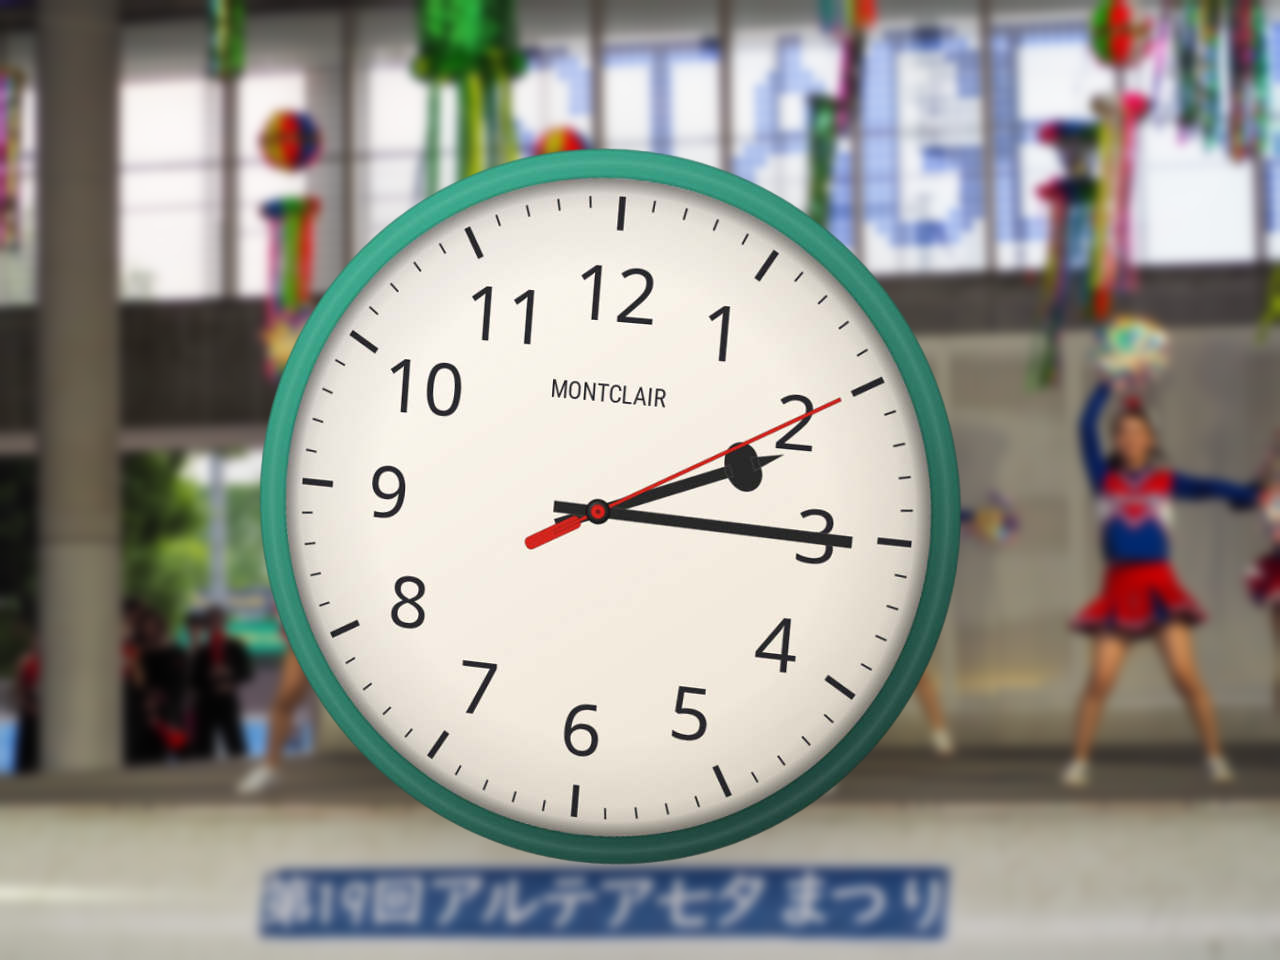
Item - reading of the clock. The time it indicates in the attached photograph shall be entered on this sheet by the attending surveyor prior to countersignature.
2:15:10
